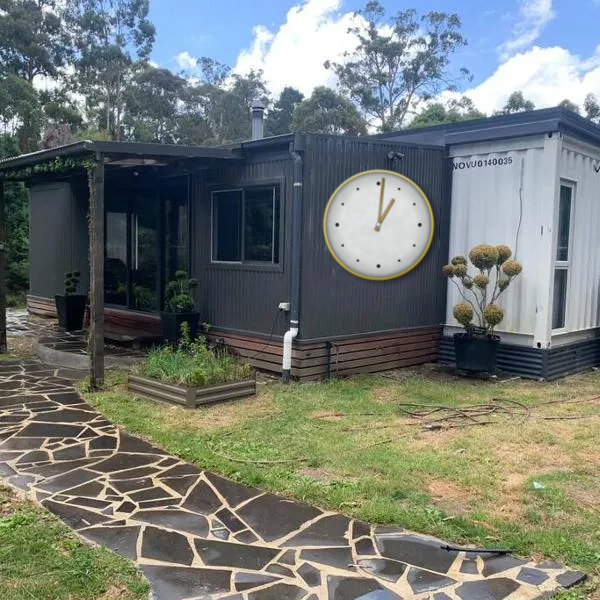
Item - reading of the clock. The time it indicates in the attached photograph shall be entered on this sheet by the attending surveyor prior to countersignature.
1:01
